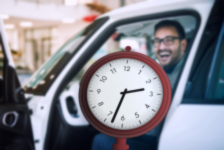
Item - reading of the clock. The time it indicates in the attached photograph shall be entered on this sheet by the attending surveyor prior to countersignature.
2:33
